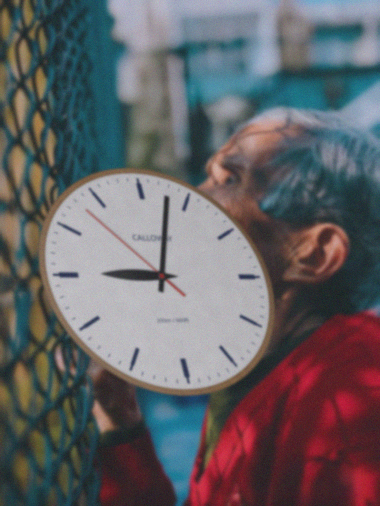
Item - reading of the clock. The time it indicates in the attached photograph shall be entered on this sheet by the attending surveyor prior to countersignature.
9:02:53
